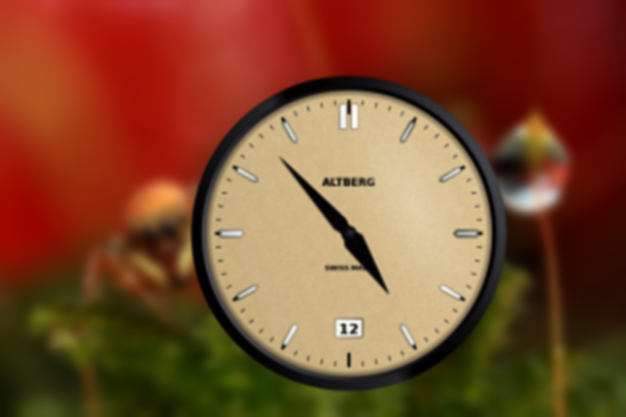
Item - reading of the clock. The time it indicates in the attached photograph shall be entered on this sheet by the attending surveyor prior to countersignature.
4:53
